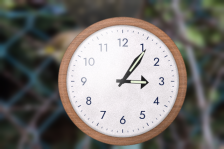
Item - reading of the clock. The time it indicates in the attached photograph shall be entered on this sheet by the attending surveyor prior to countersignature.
3:06
